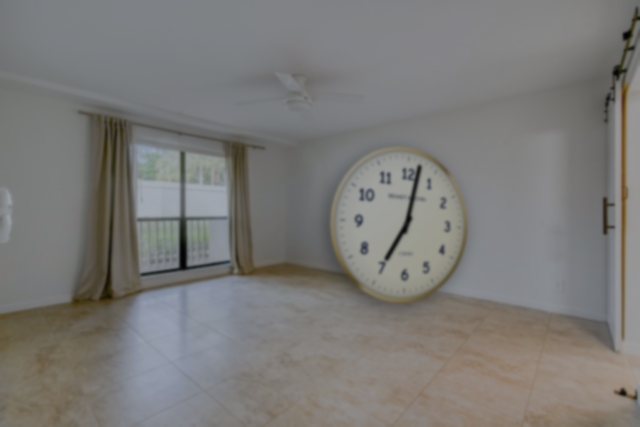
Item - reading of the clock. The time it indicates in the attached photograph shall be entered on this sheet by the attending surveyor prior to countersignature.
7:02
